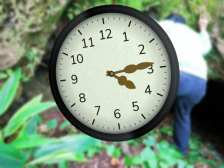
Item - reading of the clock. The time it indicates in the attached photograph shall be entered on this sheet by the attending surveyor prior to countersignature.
4:14
